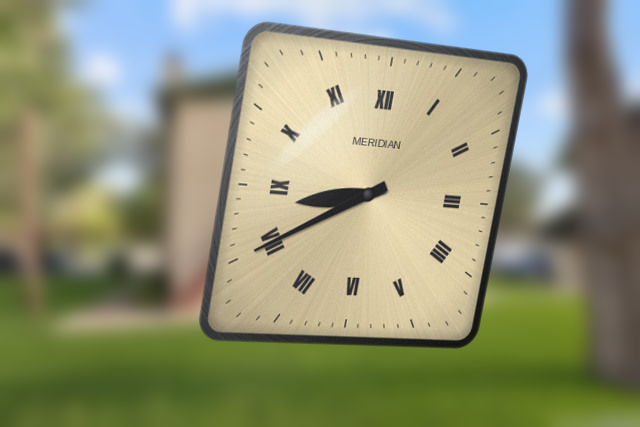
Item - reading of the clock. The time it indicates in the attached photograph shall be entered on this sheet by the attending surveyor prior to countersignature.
8:40
